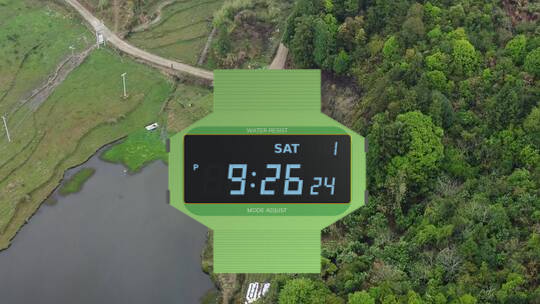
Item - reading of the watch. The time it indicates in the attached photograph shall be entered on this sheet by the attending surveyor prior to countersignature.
9:26:24
